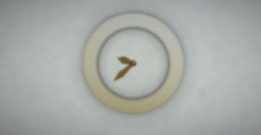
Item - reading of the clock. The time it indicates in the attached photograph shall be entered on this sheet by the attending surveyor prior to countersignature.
9:38
